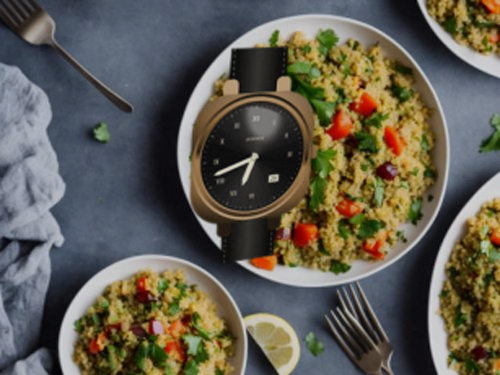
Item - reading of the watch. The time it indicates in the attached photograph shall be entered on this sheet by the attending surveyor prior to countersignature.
6:42
